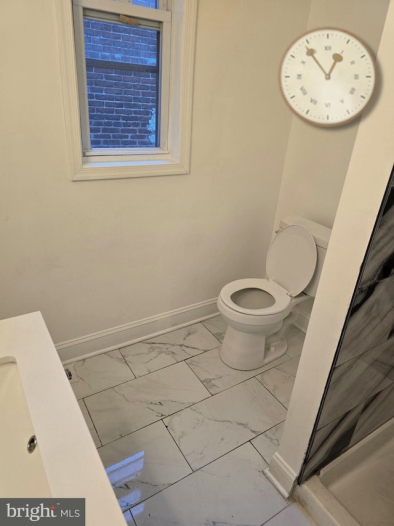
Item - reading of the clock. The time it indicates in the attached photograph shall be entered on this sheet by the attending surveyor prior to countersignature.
12:54
